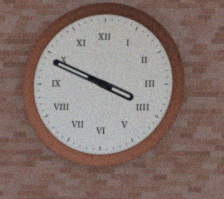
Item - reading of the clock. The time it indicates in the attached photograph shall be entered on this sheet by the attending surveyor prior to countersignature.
3:49
